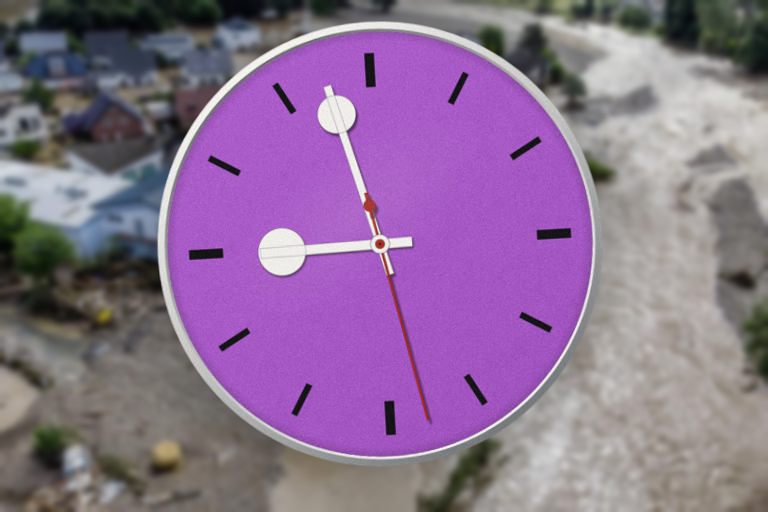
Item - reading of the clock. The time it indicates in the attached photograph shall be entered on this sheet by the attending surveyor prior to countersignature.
8:57:28
